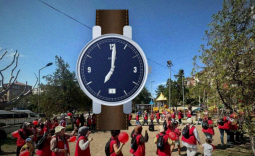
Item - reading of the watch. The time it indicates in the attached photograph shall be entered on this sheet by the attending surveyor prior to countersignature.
7:01
